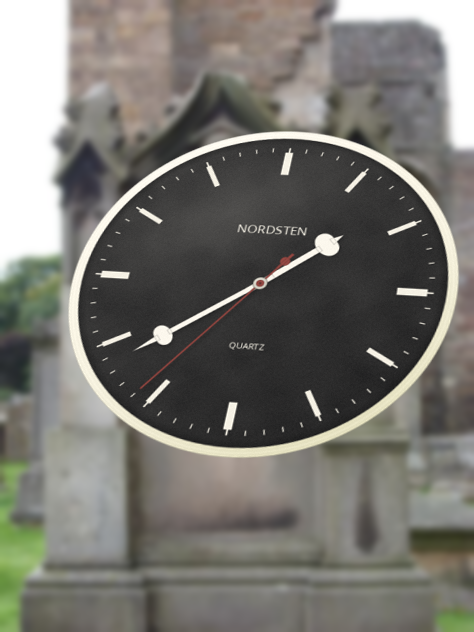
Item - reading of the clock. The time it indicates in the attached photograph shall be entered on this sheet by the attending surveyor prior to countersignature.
1:38:36
